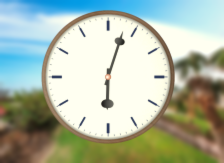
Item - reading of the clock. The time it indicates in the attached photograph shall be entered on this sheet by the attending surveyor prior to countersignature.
6:03
